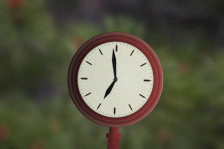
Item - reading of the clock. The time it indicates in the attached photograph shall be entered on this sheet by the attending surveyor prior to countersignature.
6:59
